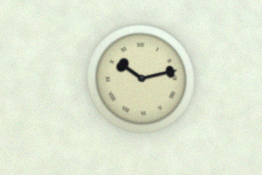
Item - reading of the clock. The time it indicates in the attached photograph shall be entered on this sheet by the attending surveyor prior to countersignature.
10:13
